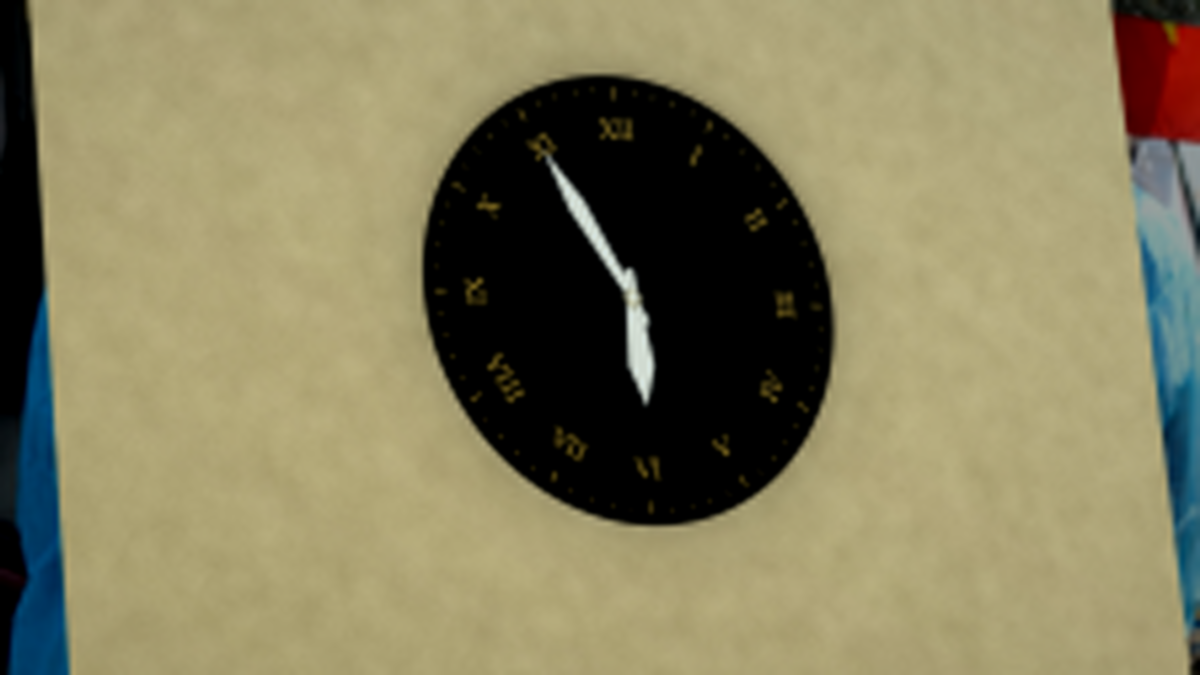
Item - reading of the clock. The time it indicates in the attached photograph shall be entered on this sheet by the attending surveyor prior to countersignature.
5:55
